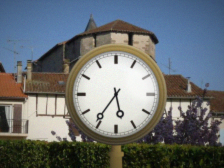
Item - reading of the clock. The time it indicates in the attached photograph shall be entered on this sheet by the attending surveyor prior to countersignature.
5:36
